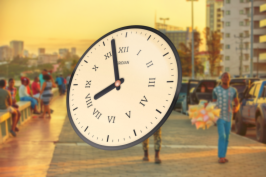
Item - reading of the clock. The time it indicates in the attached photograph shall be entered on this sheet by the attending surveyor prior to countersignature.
7:57
